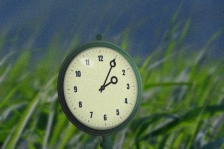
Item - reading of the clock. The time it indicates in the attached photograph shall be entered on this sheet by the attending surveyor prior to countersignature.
2:05
